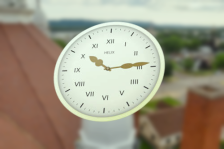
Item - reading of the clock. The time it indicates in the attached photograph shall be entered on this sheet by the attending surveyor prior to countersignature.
10:14
